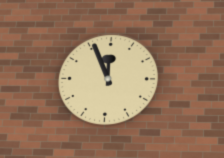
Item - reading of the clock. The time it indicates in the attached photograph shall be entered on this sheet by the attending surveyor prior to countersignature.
11:56
